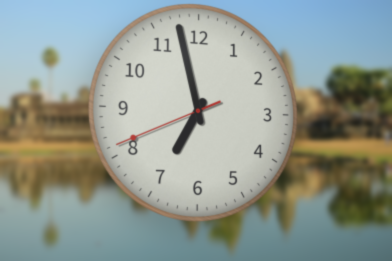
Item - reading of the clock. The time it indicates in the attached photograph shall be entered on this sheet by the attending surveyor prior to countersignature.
6:57:41
